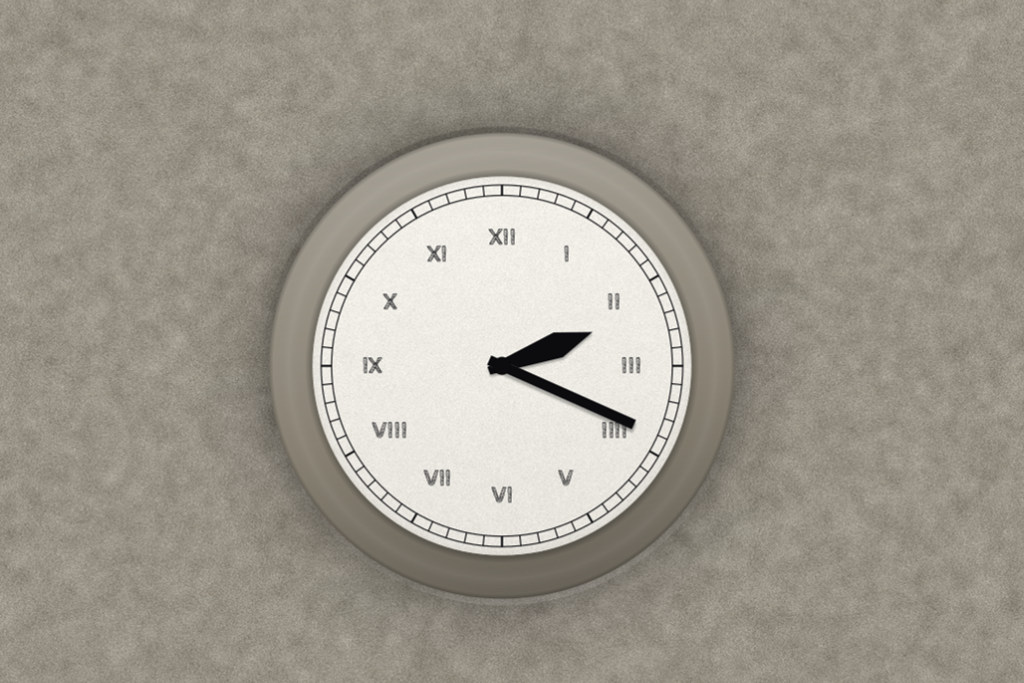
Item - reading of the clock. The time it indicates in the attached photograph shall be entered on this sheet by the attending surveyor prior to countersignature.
2:19
